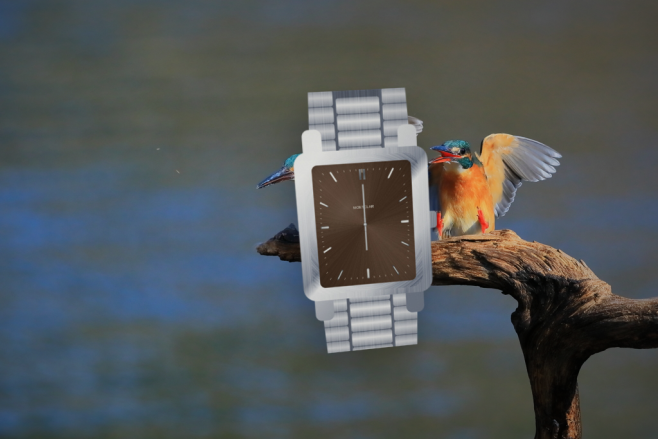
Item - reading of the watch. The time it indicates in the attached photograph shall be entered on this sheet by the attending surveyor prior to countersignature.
6:00
